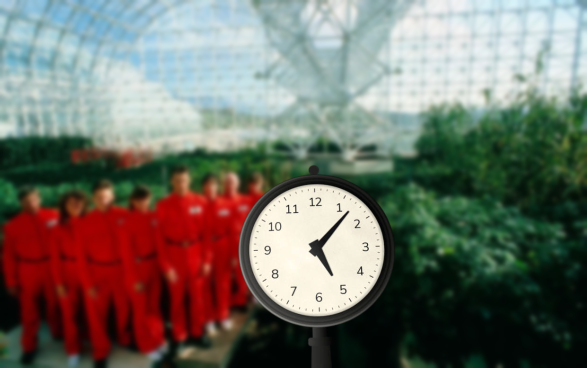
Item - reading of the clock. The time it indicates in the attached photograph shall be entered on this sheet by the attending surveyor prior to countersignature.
5:07
